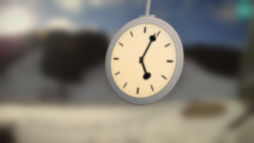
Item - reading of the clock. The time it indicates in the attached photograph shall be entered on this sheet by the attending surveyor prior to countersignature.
5:04
